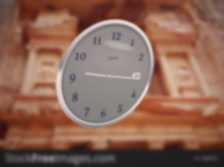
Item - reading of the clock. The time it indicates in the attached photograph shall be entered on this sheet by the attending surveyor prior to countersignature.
9:16
